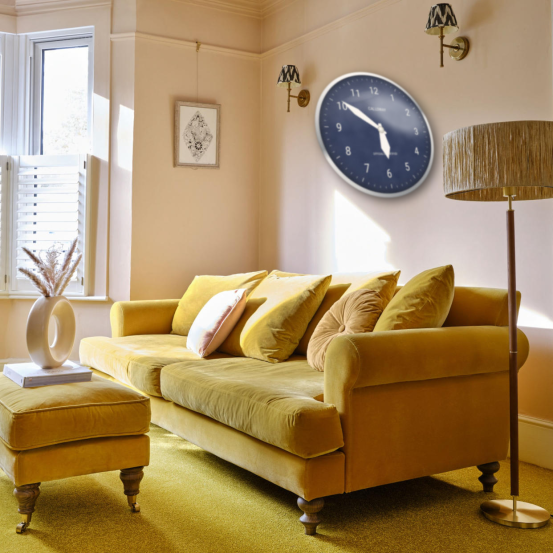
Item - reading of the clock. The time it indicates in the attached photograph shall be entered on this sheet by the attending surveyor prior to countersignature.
5:51
